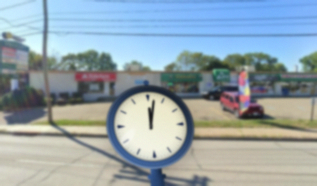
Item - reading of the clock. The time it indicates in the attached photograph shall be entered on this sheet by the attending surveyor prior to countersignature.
12:02
